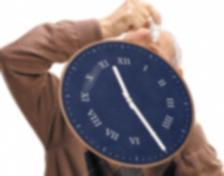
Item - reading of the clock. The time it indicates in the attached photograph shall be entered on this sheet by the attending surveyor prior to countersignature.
11:25
